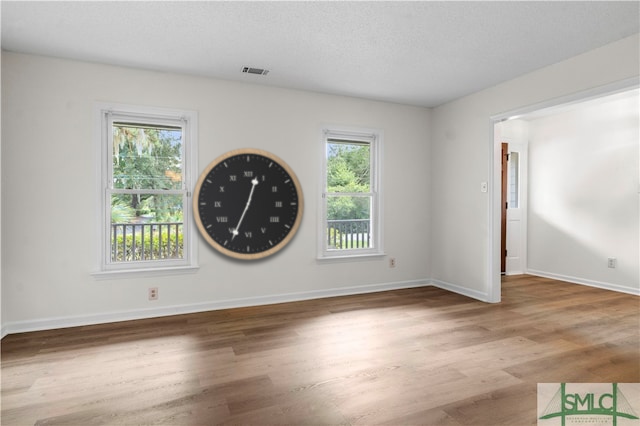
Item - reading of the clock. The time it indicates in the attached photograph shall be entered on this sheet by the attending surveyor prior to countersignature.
12:34
